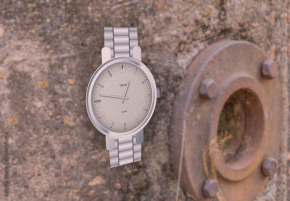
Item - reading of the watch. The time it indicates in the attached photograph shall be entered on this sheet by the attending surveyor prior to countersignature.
12:47
